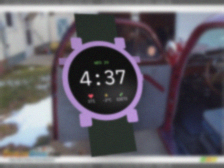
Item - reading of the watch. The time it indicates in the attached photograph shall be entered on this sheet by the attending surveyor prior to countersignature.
4:37
